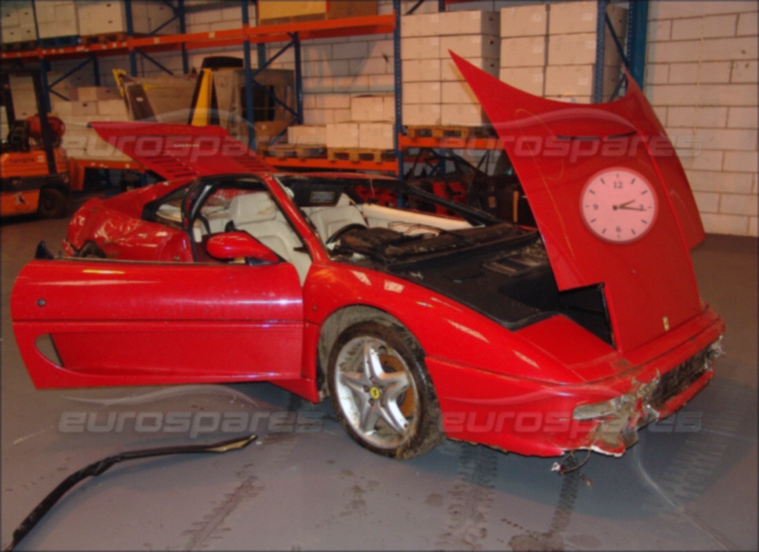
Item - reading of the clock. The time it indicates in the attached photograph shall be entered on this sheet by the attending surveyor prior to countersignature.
2:16
